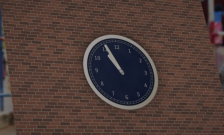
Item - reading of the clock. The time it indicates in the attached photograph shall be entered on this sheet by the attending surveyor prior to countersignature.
10:56
